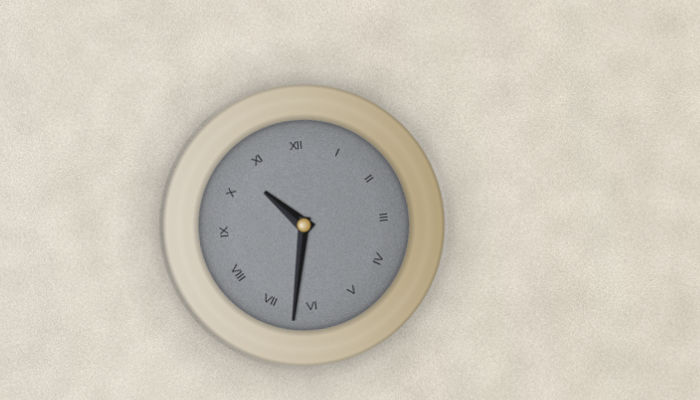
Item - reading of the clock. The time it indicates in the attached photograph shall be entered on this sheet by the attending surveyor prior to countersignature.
10:32
